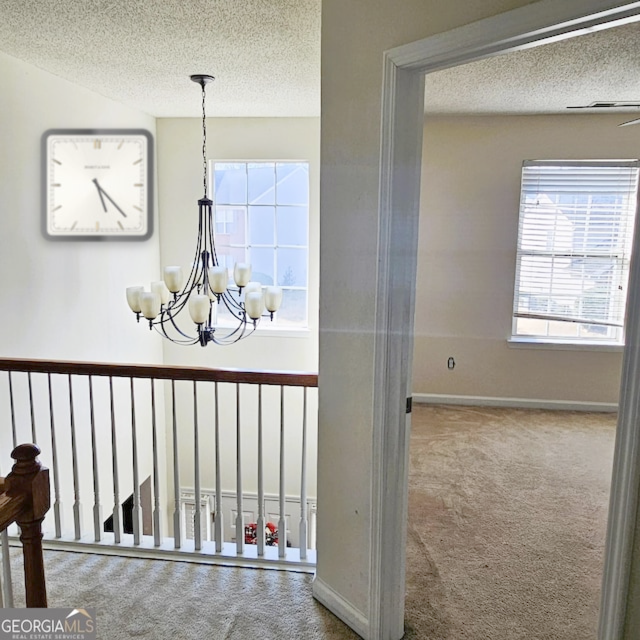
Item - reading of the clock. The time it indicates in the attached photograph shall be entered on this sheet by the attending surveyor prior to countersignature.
5:23
